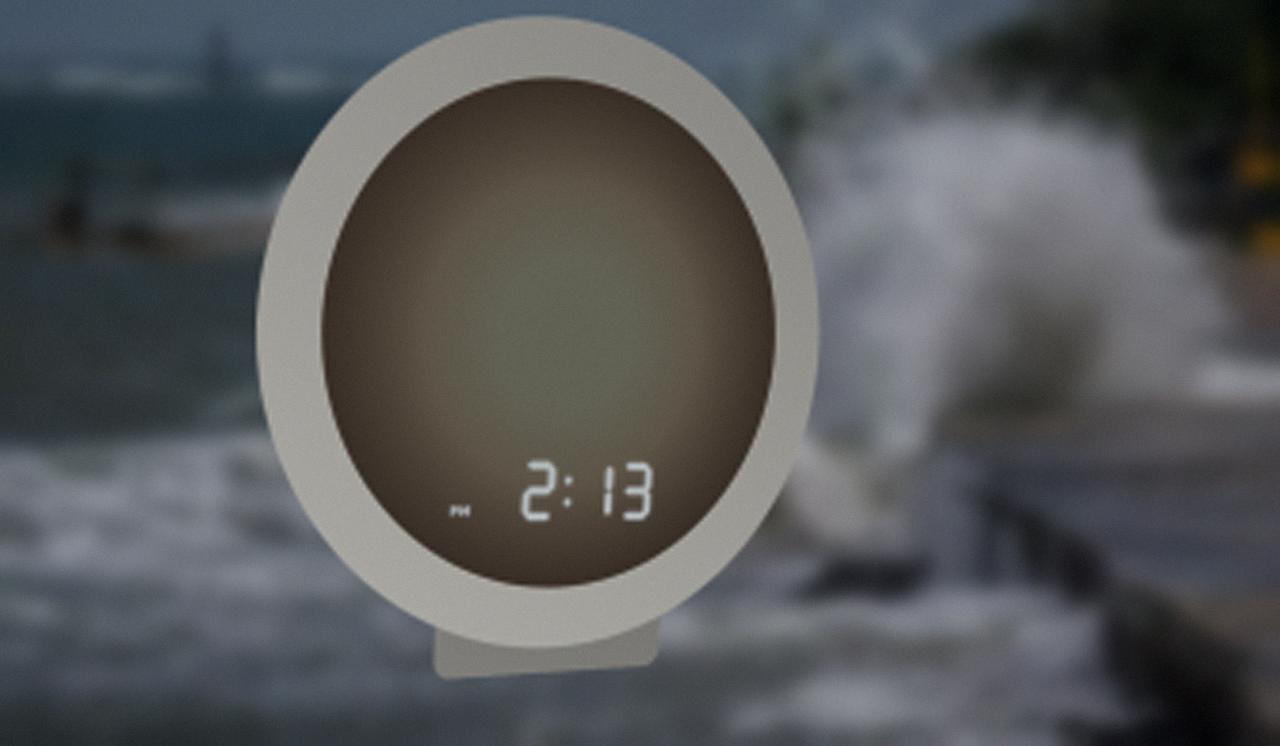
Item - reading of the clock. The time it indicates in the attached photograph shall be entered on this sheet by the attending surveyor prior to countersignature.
2:13
